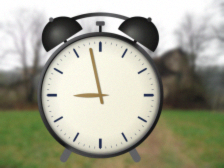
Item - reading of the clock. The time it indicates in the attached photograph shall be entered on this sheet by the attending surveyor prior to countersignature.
8:58
